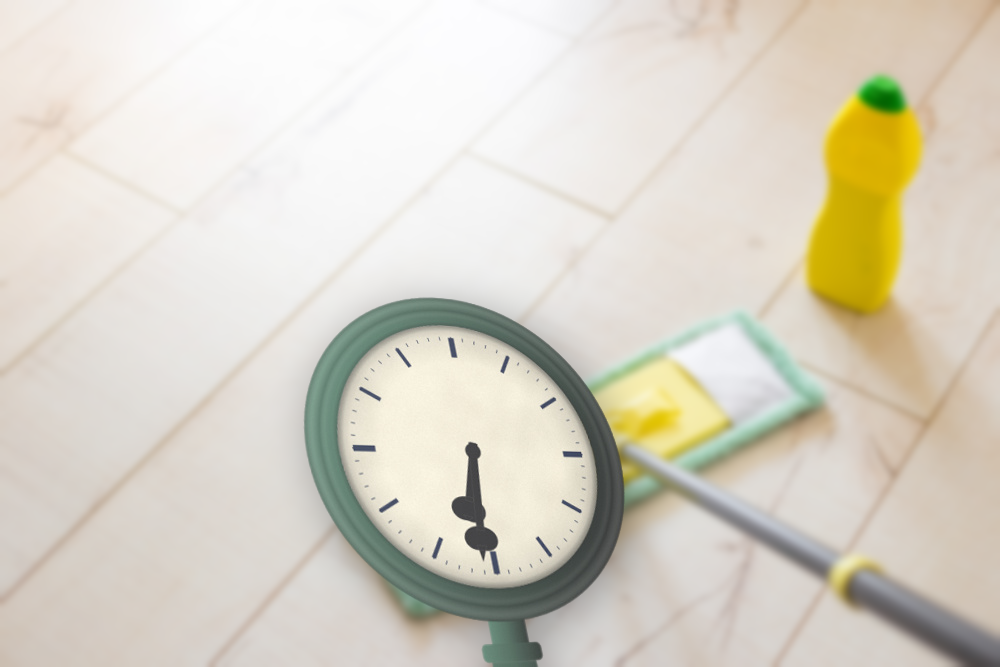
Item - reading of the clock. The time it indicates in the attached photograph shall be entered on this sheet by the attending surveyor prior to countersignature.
6:31
